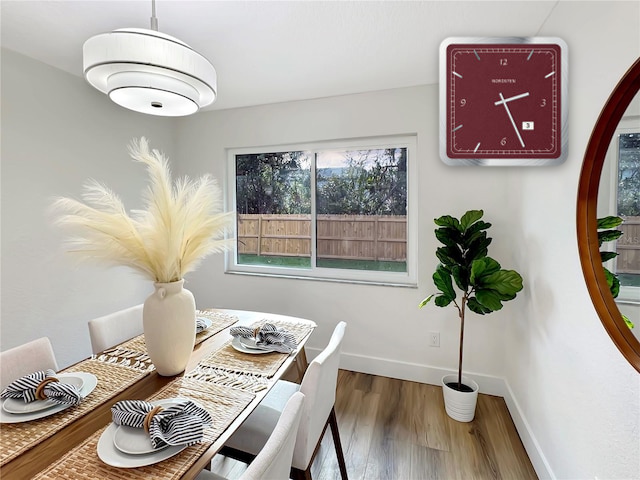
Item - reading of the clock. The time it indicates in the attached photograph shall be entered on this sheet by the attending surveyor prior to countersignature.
2:26
